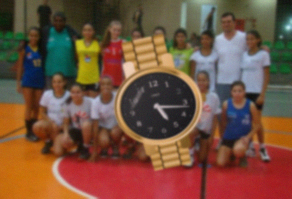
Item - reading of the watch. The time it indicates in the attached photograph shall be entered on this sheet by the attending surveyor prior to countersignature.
5:17
